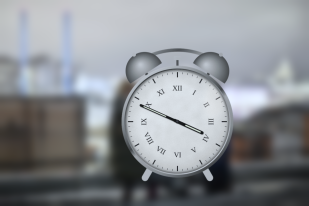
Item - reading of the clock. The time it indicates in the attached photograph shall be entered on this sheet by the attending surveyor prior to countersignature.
3:49
